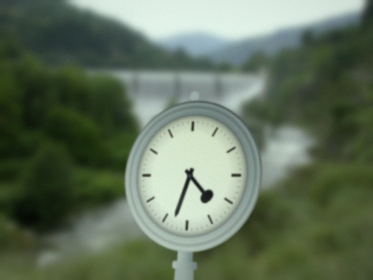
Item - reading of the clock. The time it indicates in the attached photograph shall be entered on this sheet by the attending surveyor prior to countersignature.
4:33
